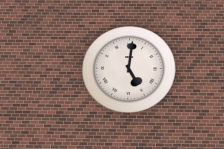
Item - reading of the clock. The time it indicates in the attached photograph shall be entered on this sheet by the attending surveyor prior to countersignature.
5:01
